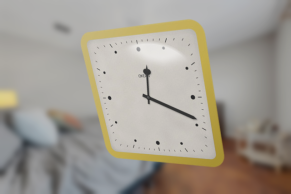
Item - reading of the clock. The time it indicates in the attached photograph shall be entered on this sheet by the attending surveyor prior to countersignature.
12:19
